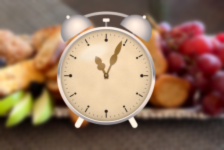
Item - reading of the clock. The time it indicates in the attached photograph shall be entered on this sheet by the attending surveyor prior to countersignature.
11:04
